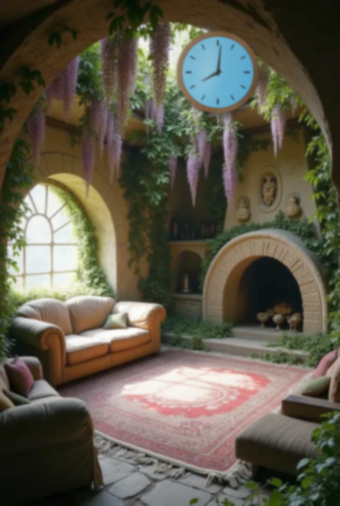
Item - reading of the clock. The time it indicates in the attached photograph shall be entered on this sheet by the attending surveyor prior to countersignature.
8:01
